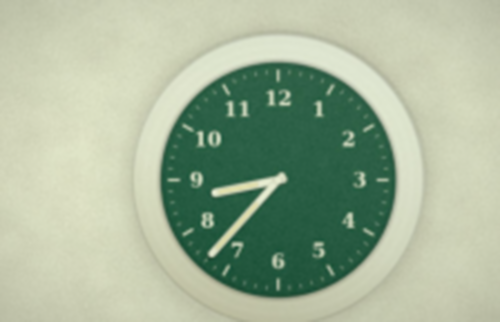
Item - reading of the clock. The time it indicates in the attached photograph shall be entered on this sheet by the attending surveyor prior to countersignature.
8:37
